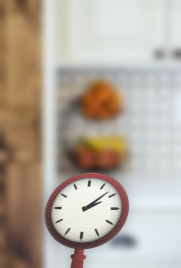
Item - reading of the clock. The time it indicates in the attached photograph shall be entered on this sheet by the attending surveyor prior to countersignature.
2:08
